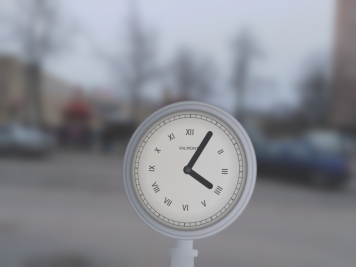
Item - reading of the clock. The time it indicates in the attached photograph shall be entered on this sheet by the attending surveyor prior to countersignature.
4:05
